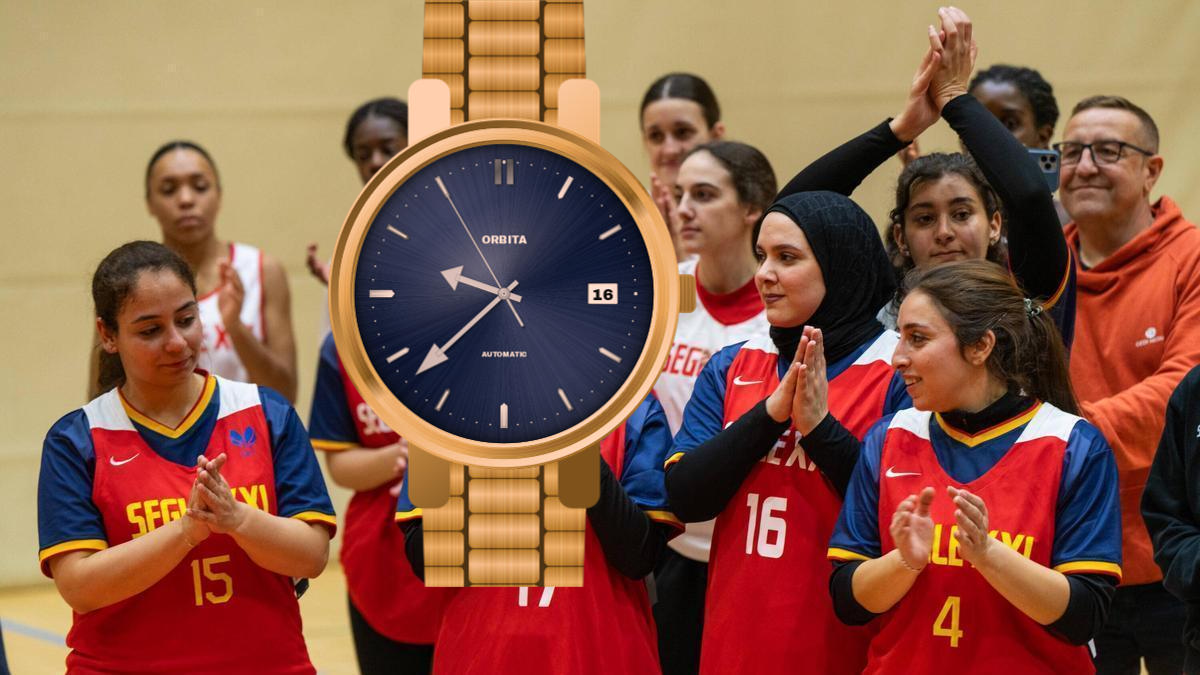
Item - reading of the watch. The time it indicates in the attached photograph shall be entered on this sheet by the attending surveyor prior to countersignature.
9:37:55
